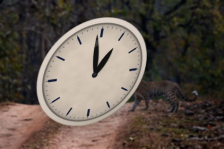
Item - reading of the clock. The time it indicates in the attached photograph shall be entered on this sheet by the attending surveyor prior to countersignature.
12:59
